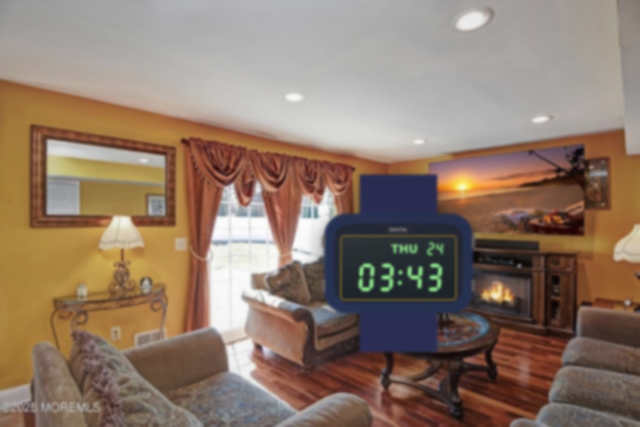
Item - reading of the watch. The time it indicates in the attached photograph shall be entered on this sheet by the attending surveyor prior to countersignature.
3:43
